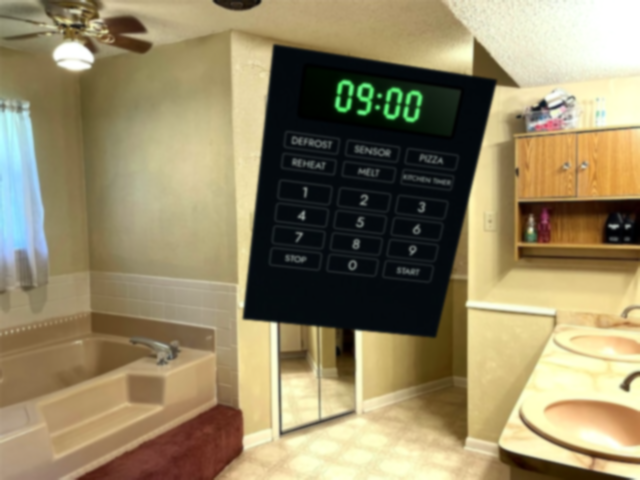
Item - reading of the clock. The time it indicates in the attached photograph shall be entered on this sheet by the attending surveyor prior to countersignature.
9:00
